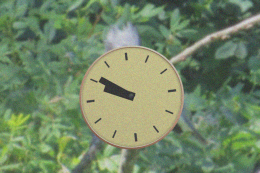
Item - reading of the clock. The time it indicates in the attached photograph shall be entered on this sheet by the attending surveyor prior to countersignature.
9:51
